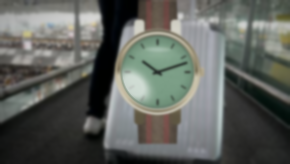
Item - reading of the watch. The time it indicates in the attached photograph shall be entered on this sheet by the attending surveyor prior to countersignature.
10:12
